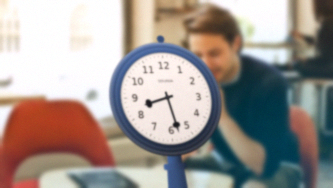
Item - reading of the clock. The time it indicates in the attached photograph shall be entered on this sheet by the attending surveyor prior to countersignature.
8:28
